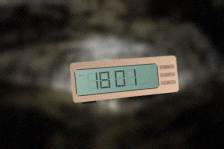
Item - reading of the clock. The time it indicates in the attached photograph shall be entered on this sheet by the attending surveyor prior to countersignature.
18:01
